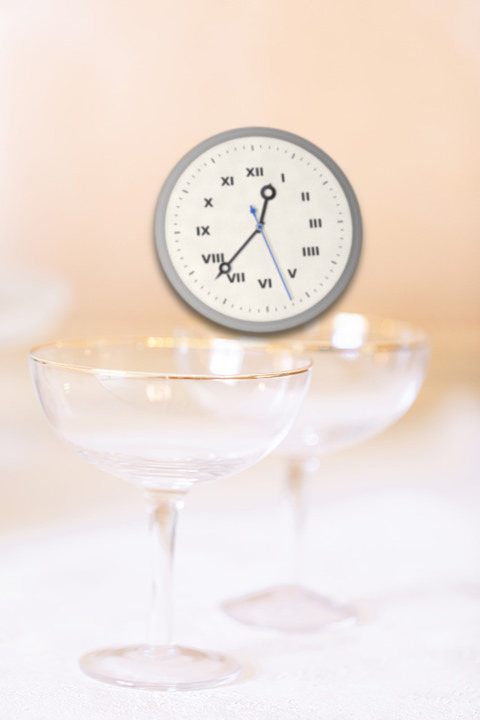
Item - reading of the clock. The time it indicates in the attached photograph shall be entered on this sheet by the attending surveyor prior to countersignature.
12:37:27
